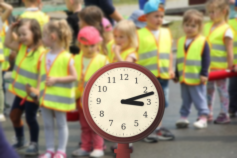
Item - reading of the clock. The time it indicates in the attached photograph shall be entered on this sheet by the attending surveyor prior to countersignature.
3:12
